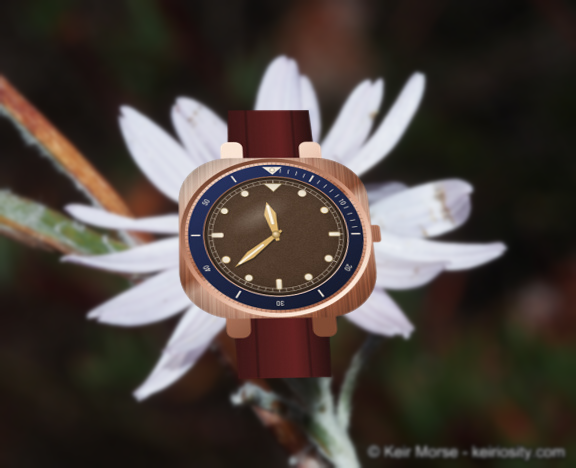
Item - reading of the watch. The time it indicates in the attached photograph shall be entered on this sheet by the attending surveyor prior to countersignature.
11:38
